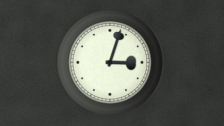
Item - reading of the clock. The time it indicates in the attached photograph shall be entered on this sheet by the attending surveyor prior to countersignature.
3:03
